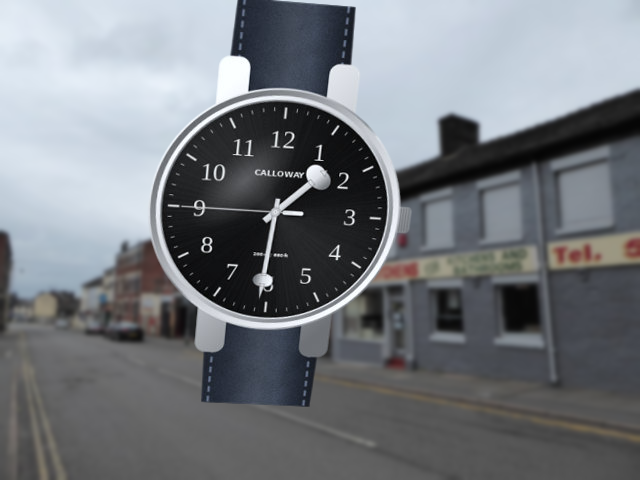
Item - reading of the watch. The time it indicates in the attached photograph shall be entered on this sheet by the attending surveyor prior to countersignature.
1:30:45
